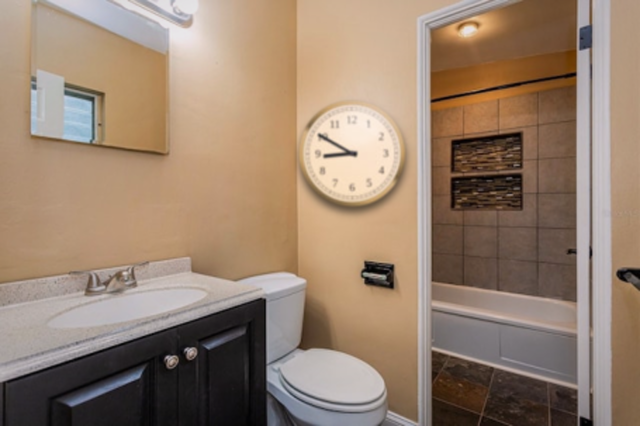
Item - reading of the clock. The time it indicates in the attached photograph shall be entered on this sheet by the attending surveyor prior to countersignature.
8:50
